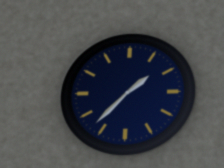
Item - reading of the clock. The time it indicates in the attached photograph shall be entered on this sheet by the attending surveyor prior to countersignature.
1:37
